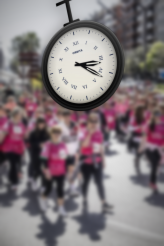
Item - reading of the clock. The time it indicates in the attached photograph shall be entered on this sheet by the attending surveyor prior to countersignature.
3:22
